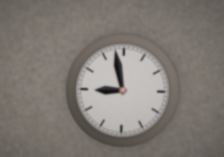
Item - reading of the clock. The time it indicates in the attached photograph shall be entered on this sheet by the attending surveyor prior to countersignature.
8:58
